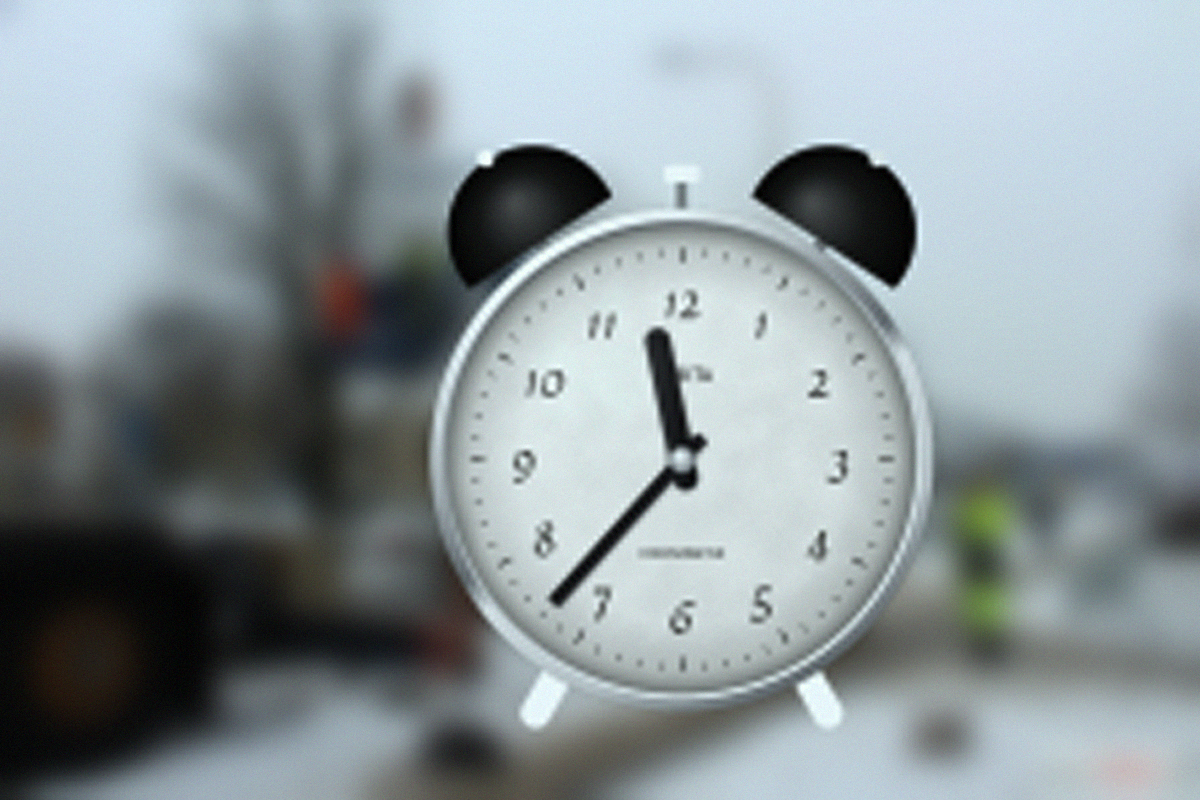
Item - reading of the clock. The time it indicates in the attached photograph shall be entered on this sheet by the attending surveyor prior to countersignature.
11:37
